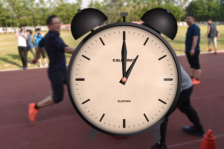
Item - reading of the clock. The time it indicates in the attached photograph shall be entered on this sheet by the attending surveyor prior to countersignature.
1:00
